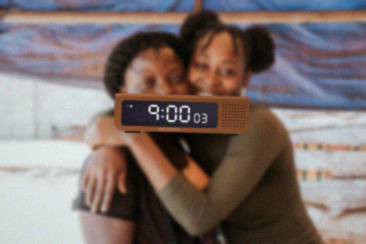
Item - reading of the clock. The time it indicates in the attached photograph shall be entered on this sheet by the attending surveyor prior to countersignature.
9:00:03
